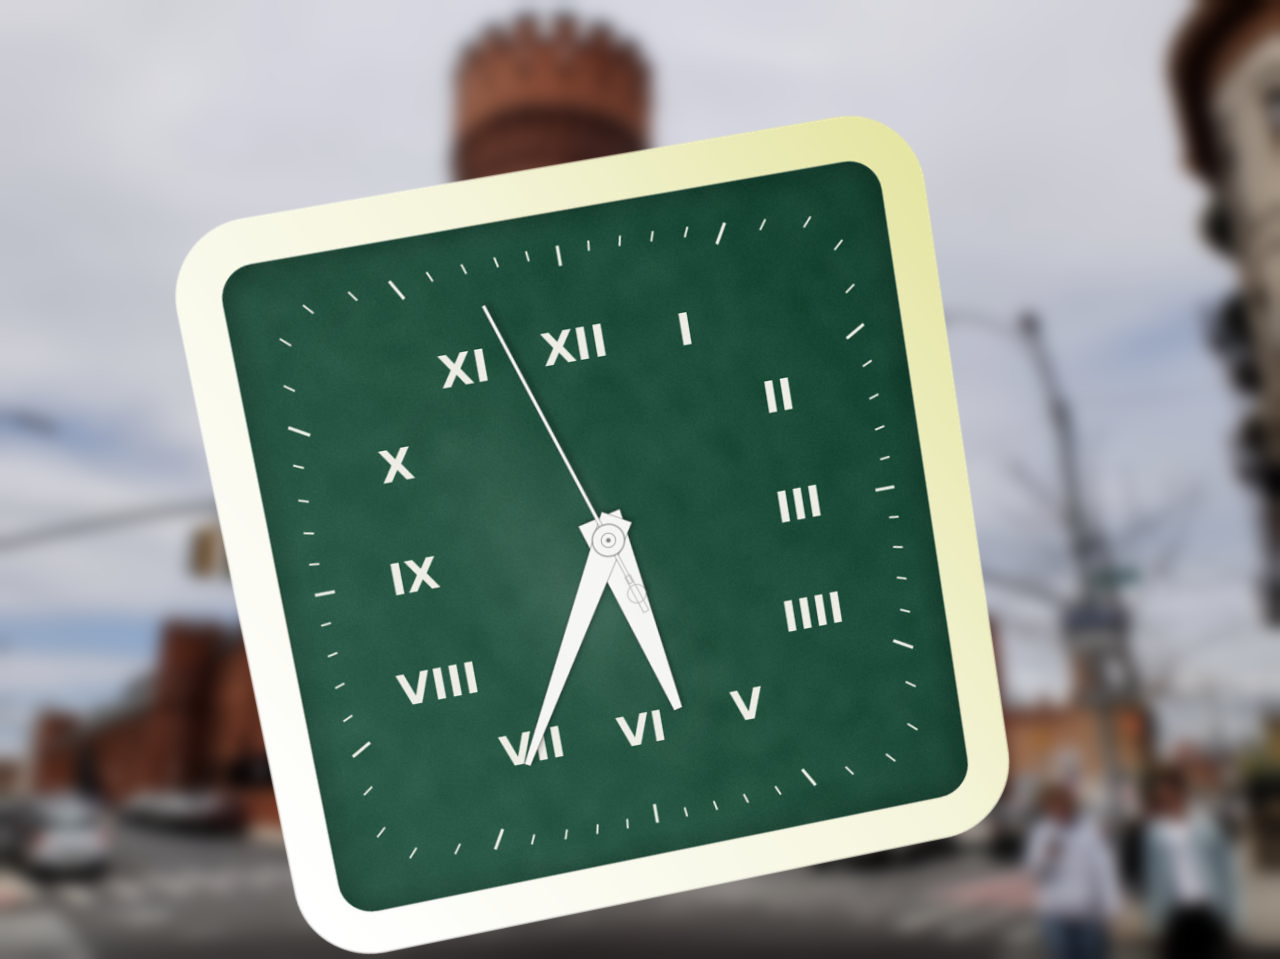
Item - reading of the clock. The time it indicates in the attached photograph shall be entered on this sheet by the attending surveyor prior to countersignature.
5:34:57
